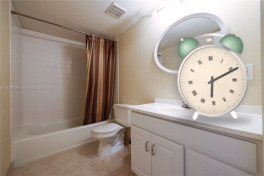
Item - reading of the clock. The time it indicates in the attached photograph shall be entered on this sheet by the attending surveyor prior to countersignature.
6:11
